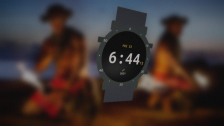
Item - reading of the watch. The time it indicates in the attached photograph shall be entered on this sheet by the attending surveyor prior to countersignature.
6:44
